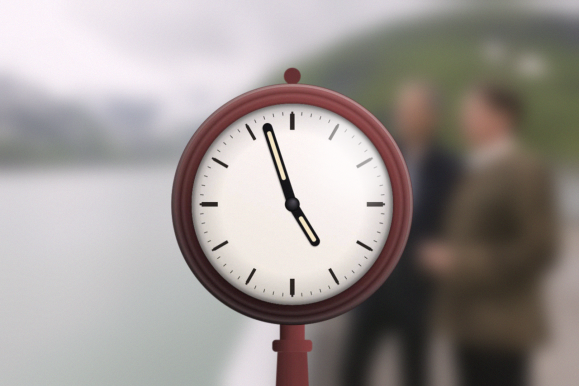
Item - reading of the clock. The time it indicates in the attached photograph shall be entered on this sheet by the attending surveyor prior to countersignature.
4:57
